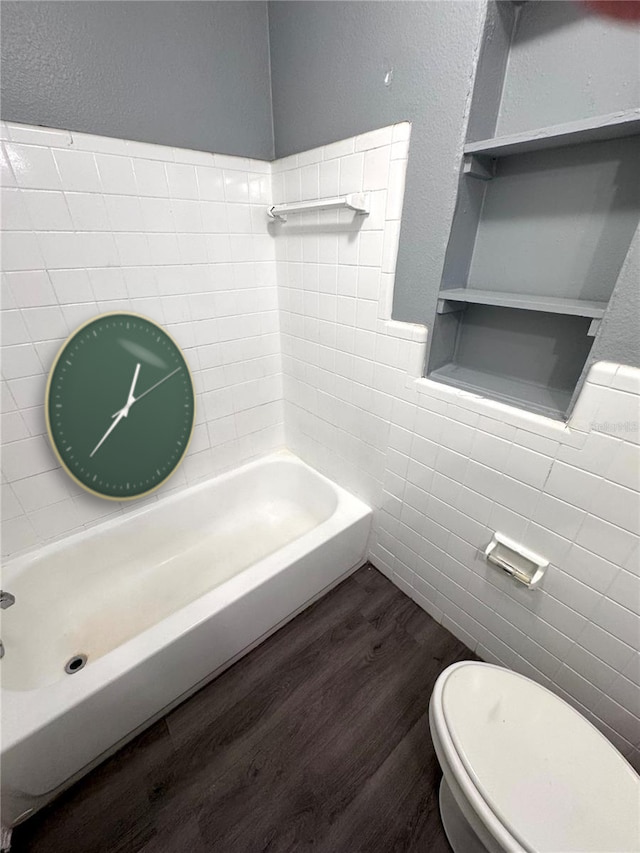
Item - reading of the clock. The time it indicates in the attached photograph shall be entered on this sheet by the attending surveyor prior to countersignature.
12:37:10
